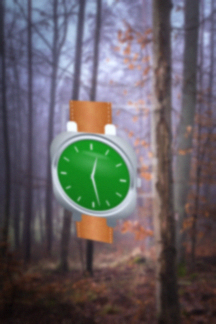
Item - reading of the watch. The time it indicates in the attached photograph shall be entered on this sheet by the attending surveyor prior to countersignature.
12:28
